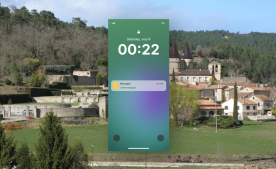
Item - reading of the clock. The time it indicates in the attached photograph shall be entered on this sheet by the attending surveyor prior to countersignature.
0:22
